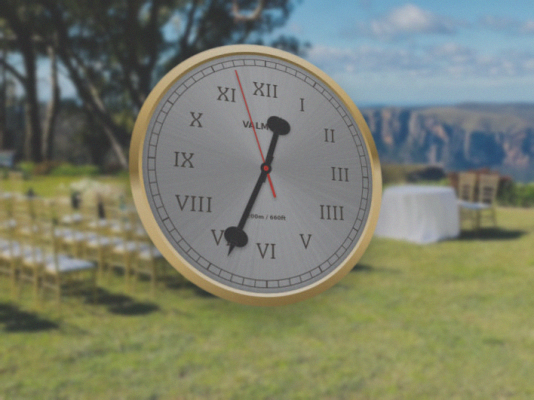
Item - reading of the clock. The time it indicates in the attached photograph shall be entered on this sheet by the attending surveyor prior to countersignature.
12:33:57
